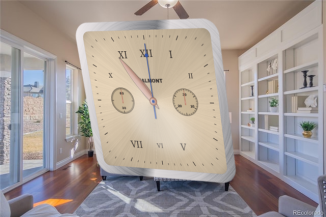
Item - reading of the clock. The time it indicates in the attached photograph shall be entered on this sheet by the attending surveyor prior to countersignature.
10:54
